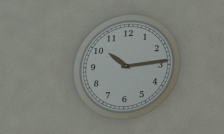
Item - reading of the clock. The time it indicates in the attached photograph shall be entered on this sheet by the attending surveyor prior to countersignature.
10:14
